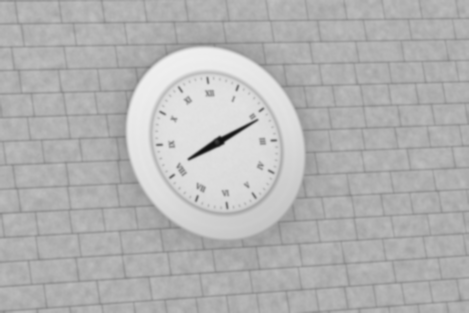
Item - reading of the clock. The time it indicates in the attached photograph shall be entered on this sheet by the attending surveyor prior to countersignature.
8:11
